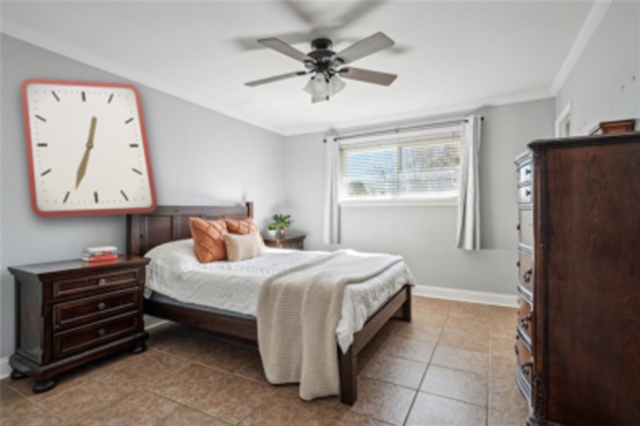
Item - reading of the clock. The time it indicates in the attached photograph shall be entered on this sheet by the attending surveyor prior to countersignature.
12:34
